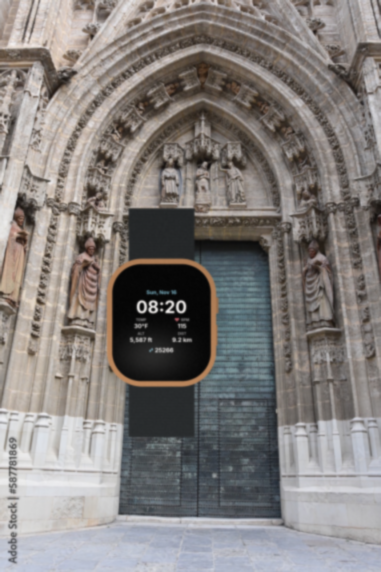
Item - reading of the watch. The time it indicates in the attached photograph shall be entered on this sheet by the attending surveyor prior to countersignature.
8:20
